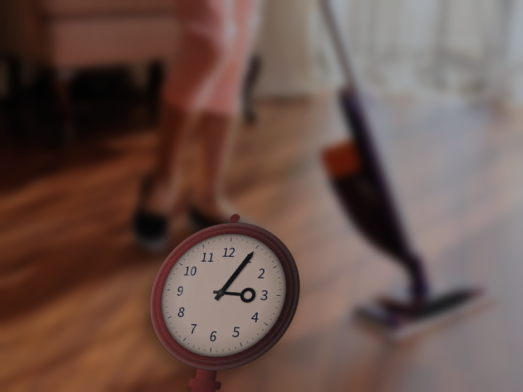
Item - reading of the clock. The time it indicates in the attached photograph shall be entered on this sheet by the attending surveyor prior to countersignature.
3:05
